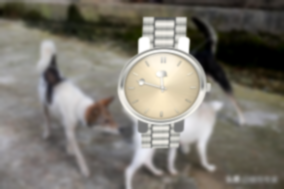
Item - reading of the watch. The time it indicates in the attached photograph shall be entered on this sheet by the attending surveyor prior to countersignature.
11:48
